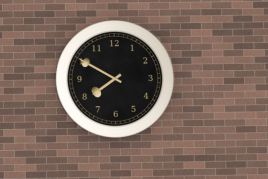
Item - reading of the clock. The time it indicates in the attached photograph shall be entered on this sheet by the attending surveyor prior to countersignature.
7:50
